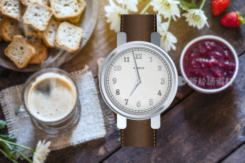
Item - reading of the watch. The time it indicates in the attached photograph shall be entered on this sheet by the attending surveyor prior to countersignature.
6:58
